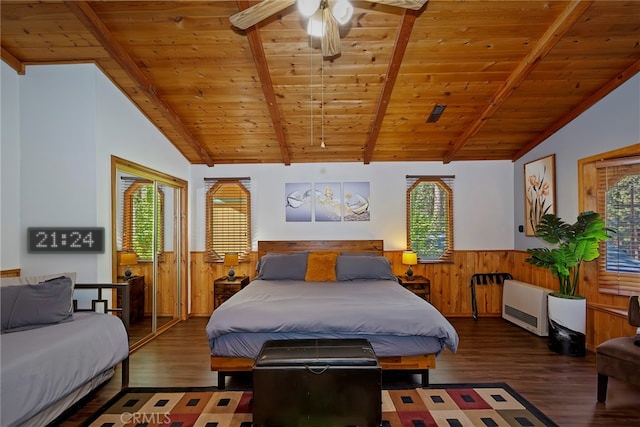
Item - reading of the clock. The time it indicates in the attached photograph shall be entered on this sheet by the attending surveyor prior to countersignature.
21:24
